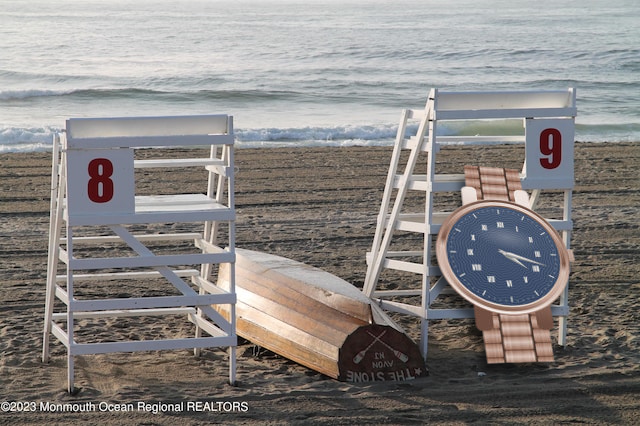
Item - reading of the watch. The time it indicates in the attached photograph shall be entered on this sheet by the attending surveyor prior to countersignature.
4:18
